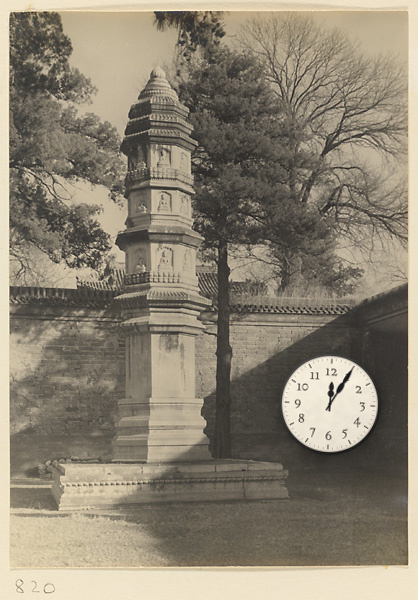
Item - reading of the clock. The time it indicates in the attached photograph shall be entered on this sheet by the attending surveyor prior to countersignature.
12:05
